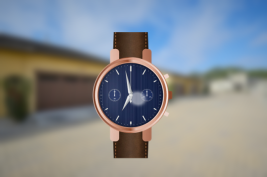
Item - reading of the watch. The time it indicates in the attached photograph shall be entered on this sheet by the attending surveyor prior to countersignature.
6:58
